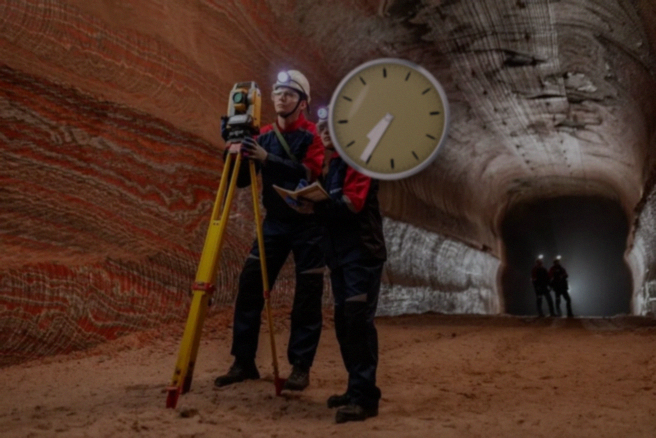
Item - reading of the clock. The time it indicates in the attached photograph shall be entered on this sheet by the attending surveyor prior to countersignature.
7:36
